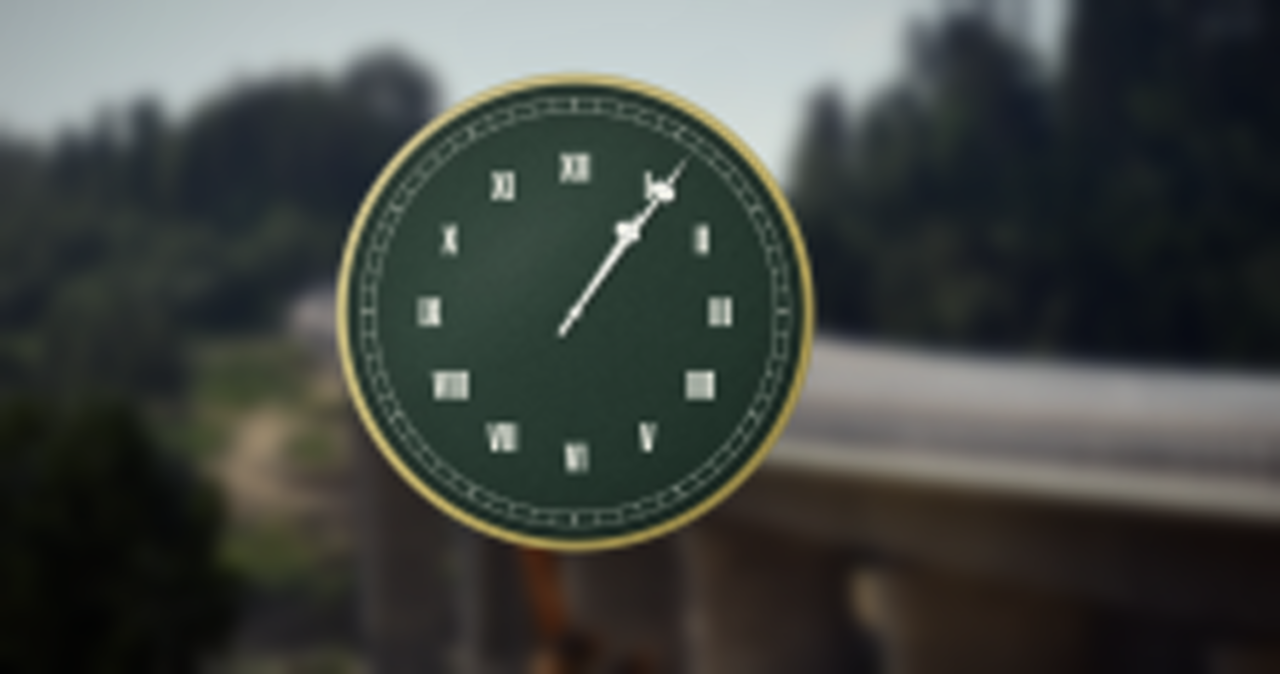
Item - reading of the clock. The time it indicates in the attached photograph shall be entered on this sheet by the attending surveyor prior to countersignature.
1:06
